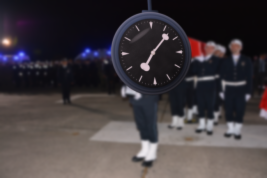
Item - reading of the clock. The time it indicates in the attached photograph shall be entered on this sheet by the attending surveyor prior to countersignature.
7:07
